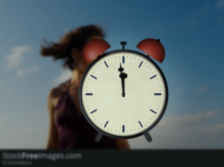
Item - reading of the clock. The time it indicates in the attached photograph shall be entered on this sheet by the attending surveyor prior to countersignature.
11:59
